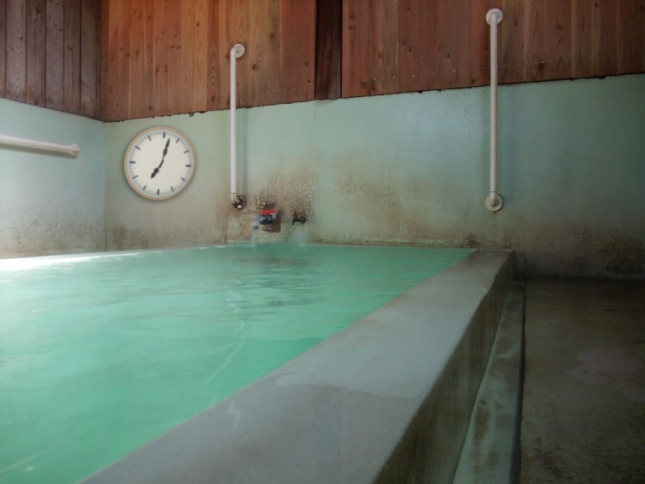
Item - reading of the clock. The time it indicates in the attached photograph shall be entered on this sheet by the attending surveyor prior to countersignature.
7:02
